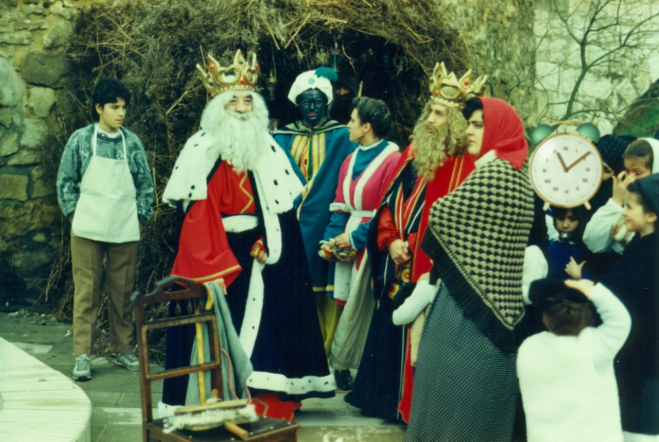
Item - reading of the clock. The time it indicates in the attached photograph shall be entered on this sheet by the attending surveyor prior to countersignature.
11:09
